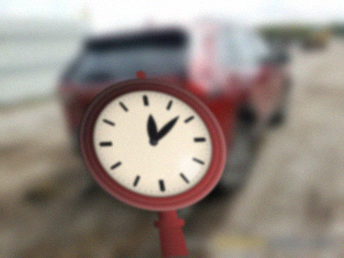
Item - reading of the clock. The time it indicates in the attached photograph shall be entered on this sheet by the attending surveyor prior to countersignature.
12:08
